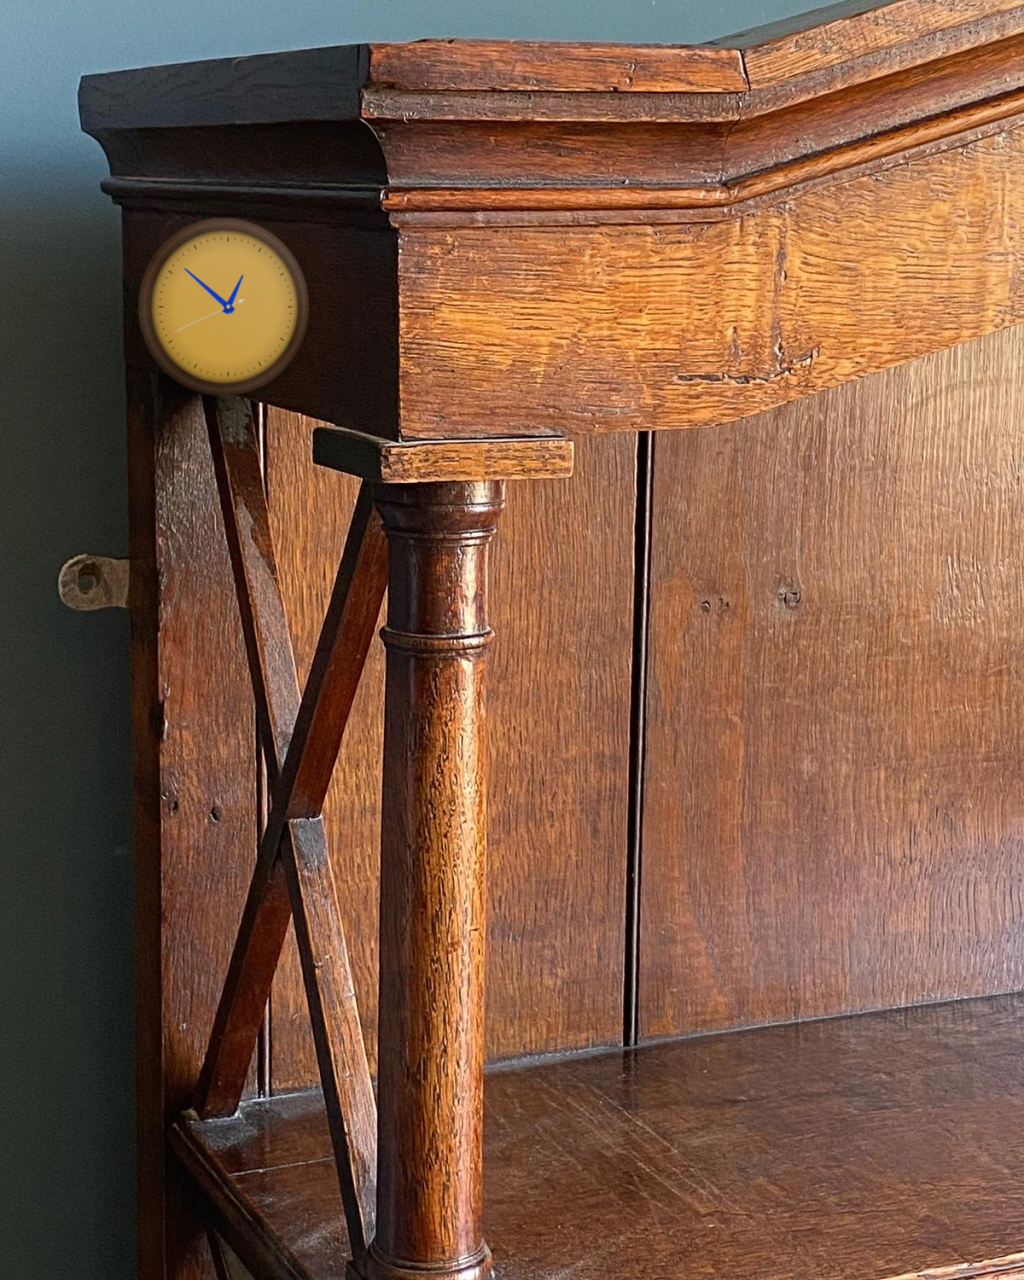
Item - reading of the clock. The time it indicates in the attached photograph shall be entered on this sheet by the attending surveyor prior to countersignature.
12:51:41
